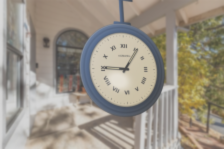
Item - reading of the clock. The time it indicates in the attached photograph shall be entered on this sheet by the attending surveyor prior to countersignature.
9:06
